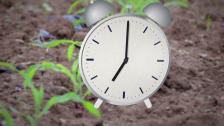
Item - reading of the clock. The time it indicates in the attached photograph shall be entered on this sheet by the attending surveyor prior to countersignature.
7:00
